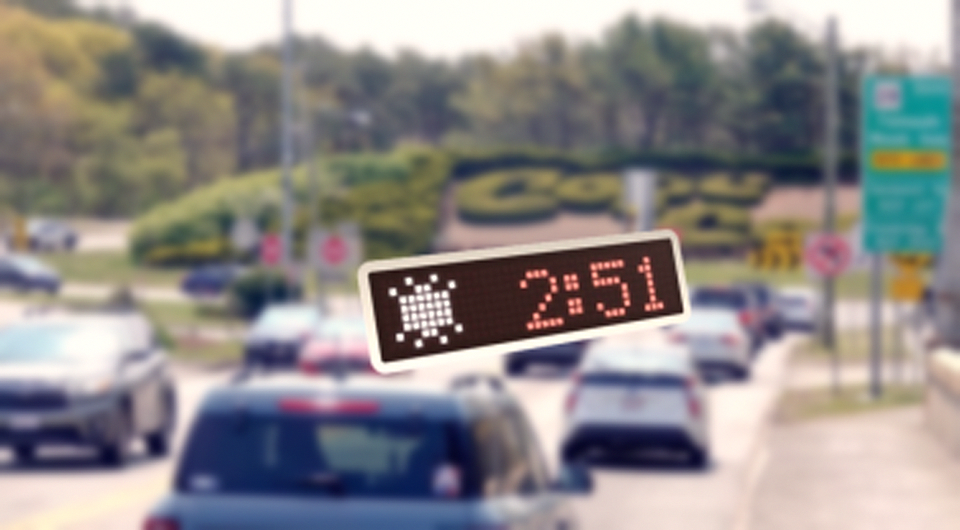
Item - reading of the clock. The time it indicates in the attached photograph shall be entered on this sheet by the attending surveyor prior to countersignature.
2:51
